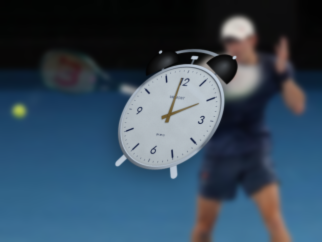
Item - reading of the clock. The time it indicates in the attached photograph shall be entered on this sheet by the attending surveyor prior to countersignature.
1:59
